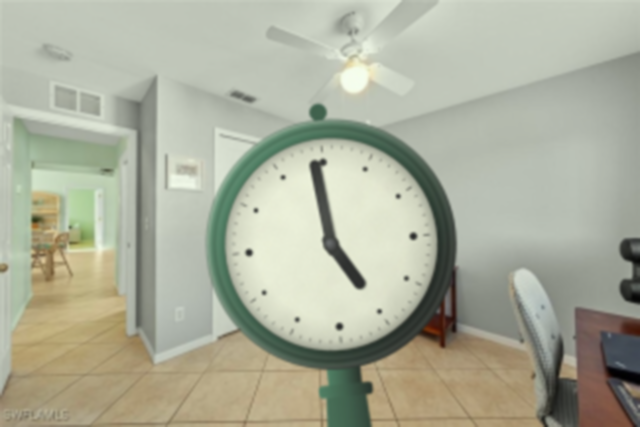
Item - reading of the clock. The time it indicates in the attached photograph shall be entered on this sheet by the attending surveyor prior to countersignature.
4:59
